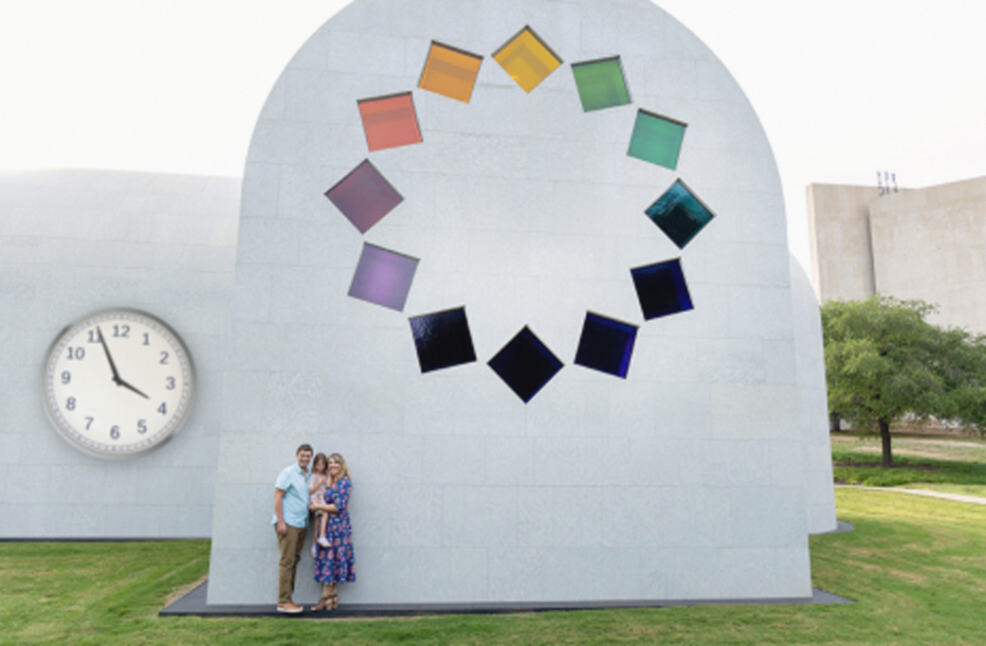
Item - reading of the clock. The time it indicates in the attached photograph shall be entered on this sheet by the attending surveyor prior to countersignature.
3:56
